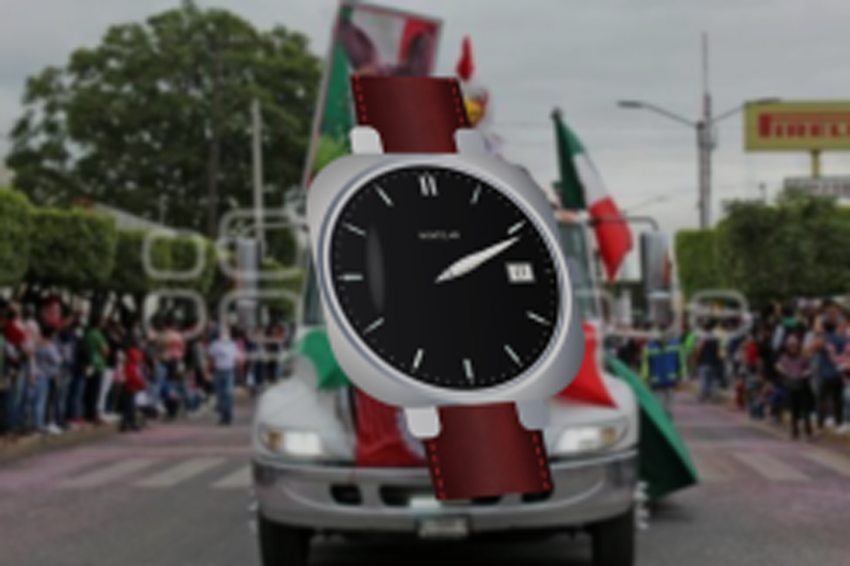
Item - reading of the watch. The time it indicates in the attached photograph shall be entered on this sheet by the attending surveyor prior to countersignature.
2:11
